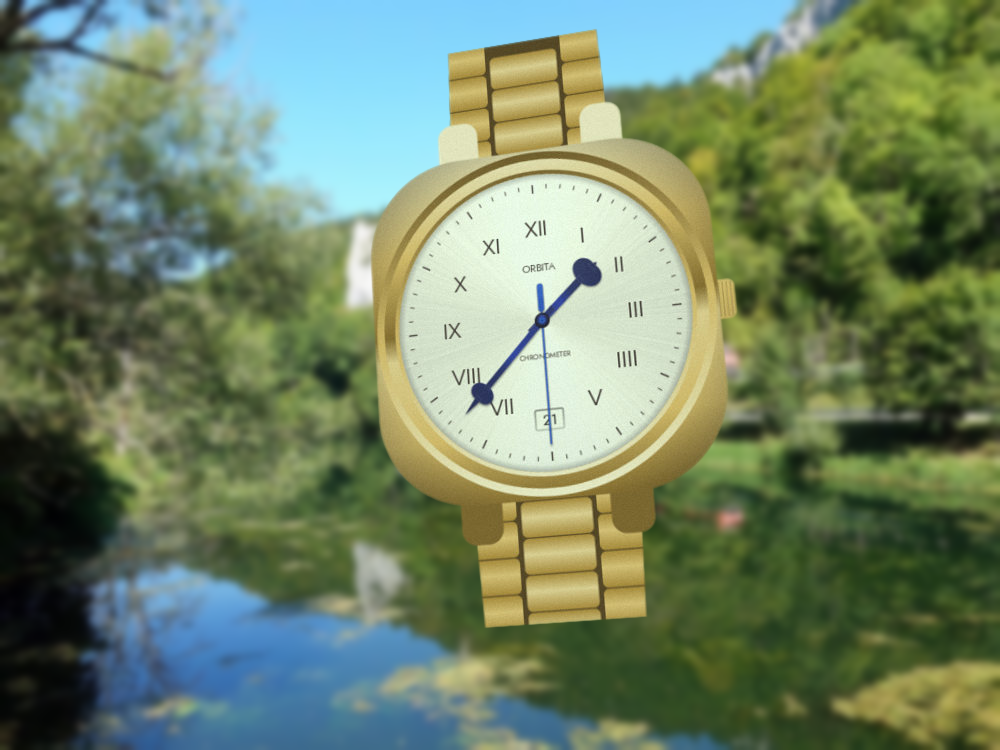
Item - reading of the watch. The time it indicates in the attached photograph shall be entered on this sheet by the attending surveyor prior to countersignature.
1:37:30
